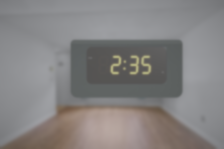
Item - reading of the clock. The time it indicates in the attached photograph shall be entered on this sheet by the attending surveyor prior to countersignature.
2:35
